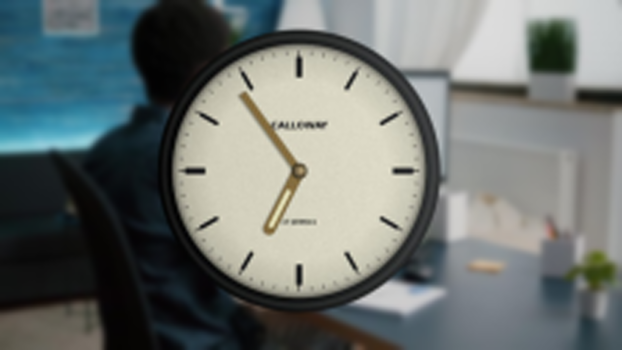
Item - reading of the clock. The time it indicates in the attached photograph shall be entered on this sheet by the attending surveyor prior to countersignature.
6:54
